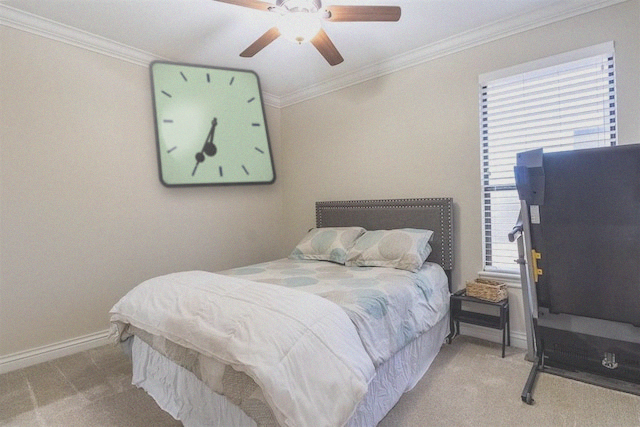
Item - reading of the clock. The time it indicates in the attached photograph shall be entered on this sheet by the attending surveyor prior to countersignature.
6:35
